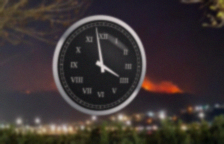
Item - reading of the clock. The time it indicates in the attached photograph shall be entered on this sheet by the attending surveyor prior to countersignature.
3:58
